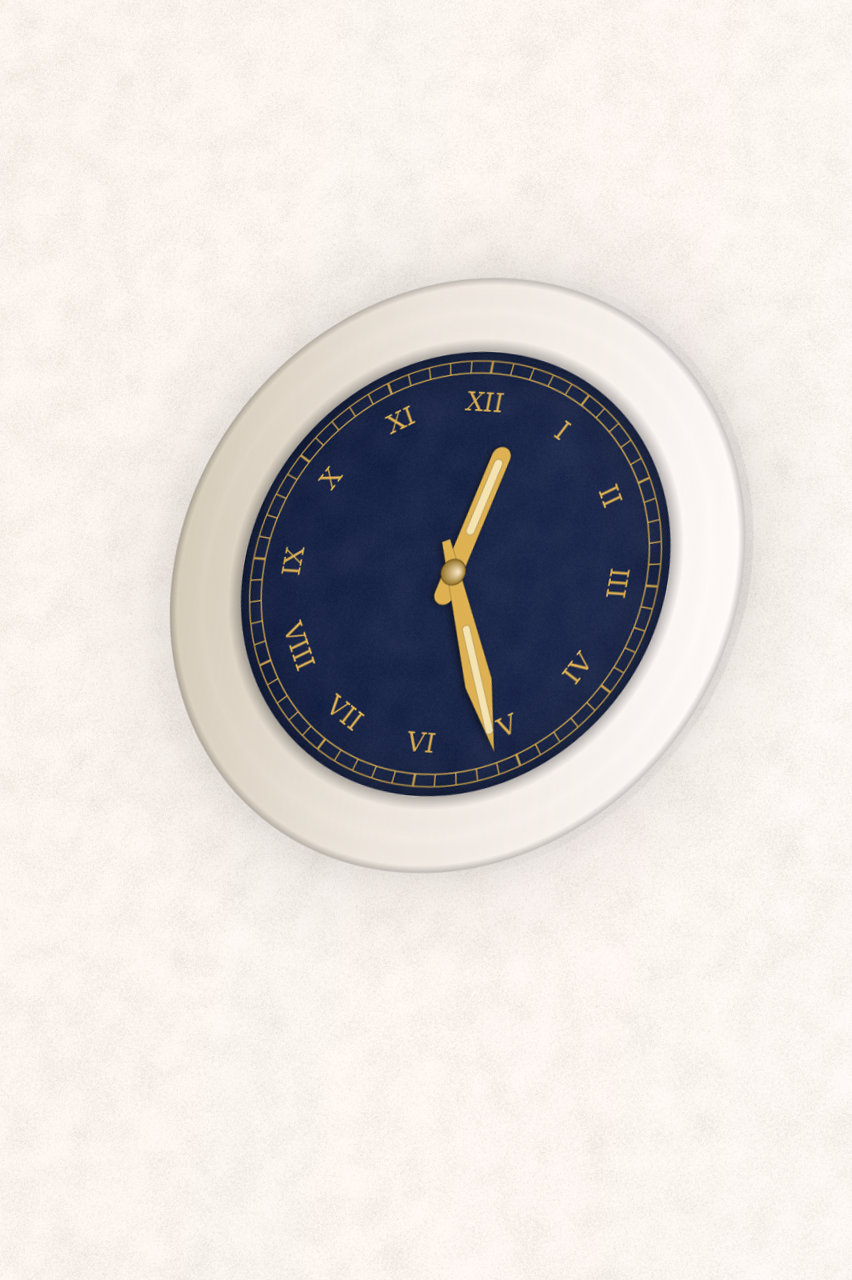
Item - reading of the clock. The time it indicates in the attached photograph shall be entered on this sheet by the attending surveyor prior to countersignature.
12:26
